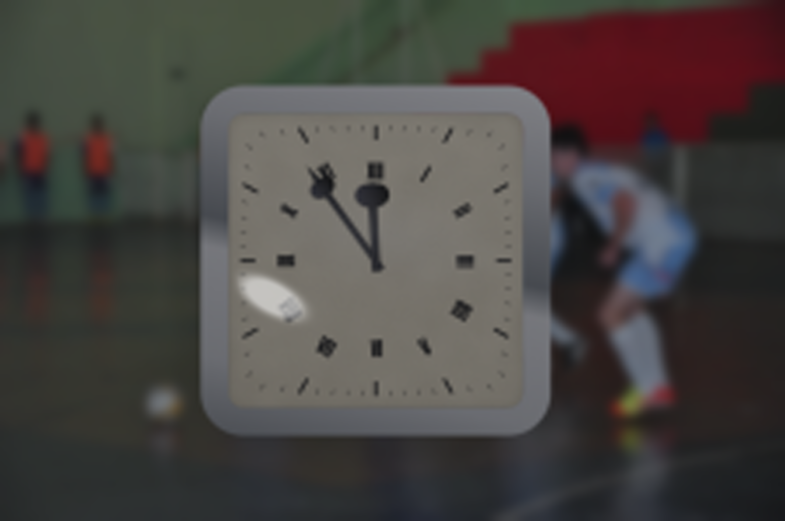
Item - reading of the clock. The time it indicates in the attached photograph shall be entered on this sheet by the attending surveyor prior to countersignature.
11:54
